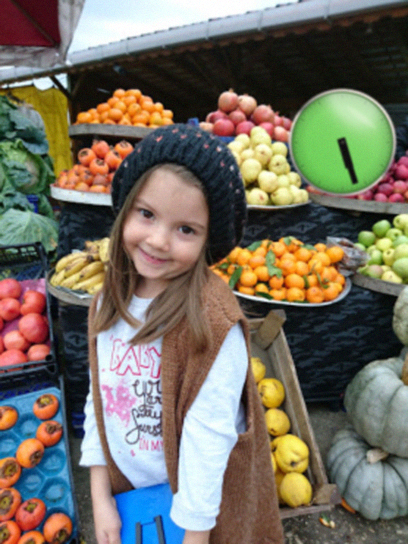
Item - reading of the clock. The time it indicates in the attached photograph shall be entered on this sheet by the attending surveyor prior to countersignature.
5:27
